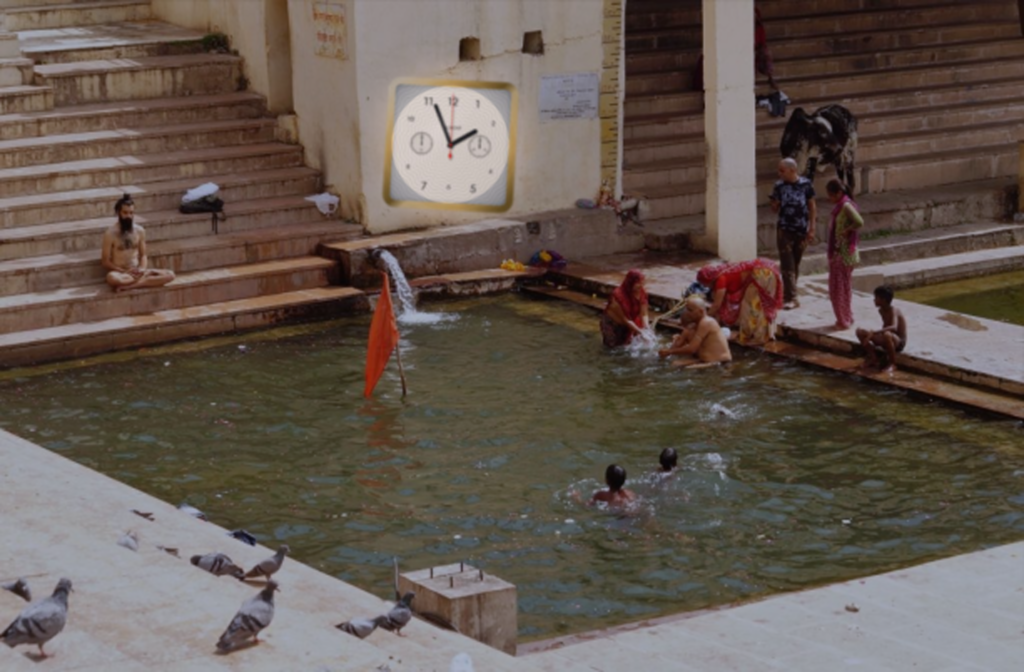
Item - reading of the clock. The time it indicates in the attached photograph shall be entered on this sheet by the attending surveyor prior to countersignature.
1:56
